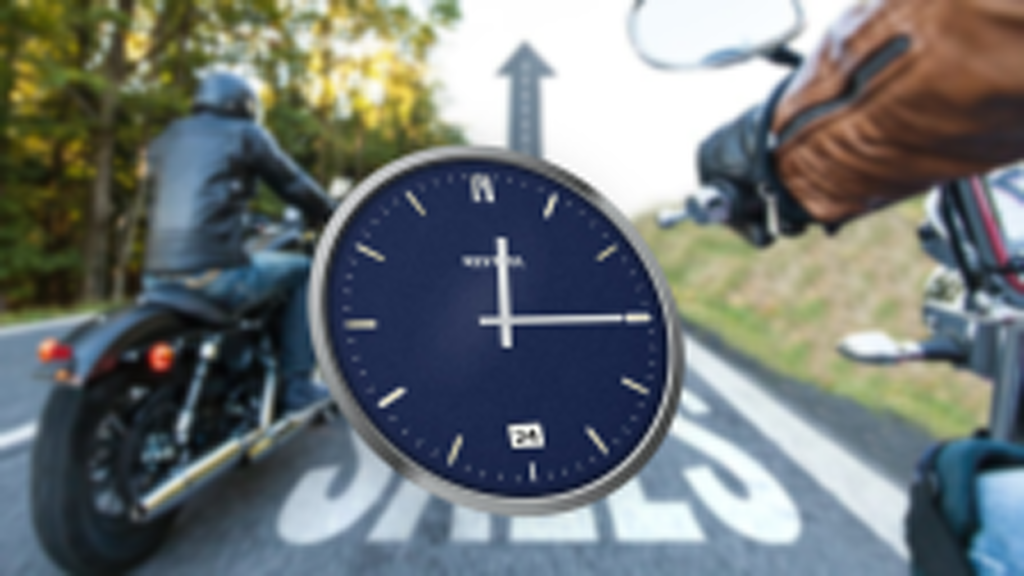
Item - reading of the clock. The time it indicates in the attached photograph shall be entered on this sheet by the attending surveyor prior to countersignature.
12:15
